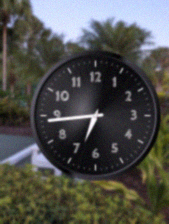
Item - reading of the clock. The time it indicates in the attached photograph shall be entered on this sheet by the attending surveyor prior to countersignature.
6:44
